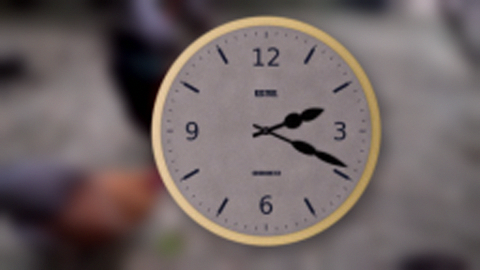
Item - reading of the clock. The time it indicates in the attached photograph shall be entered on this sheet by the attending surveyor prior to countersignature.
2:19
